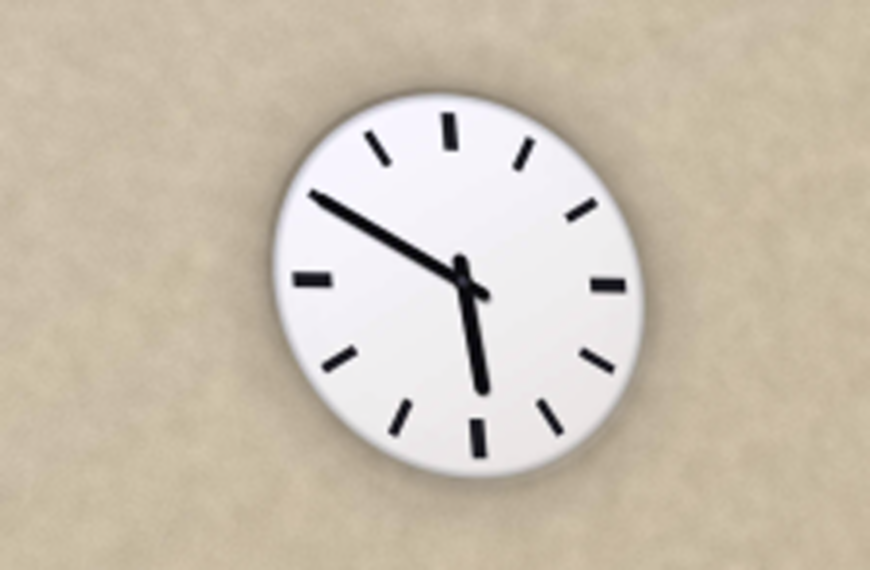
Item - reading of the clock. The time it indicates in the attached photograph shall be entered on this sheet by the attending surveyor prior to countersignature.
5:50
